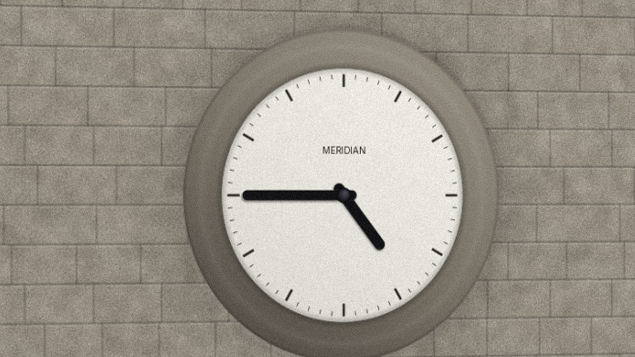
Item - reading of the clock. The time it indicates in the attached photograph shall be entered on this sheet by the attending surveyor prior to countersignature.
4:45
